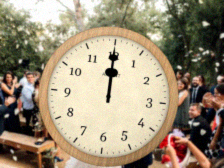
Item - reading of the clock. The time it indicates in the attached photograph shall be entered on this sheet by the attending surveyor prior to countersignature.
12:00
